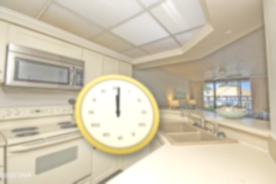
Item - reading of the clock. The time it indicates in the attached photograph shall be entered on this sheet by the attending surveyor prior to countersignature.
12:01
